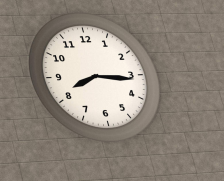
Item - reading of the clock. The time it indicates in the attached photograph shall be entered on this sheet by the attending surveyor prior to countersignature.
8:16
